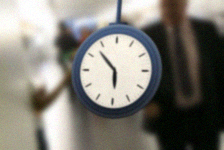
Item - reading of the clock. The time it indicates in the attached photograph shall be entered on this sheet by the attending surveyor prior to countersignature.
5:53
